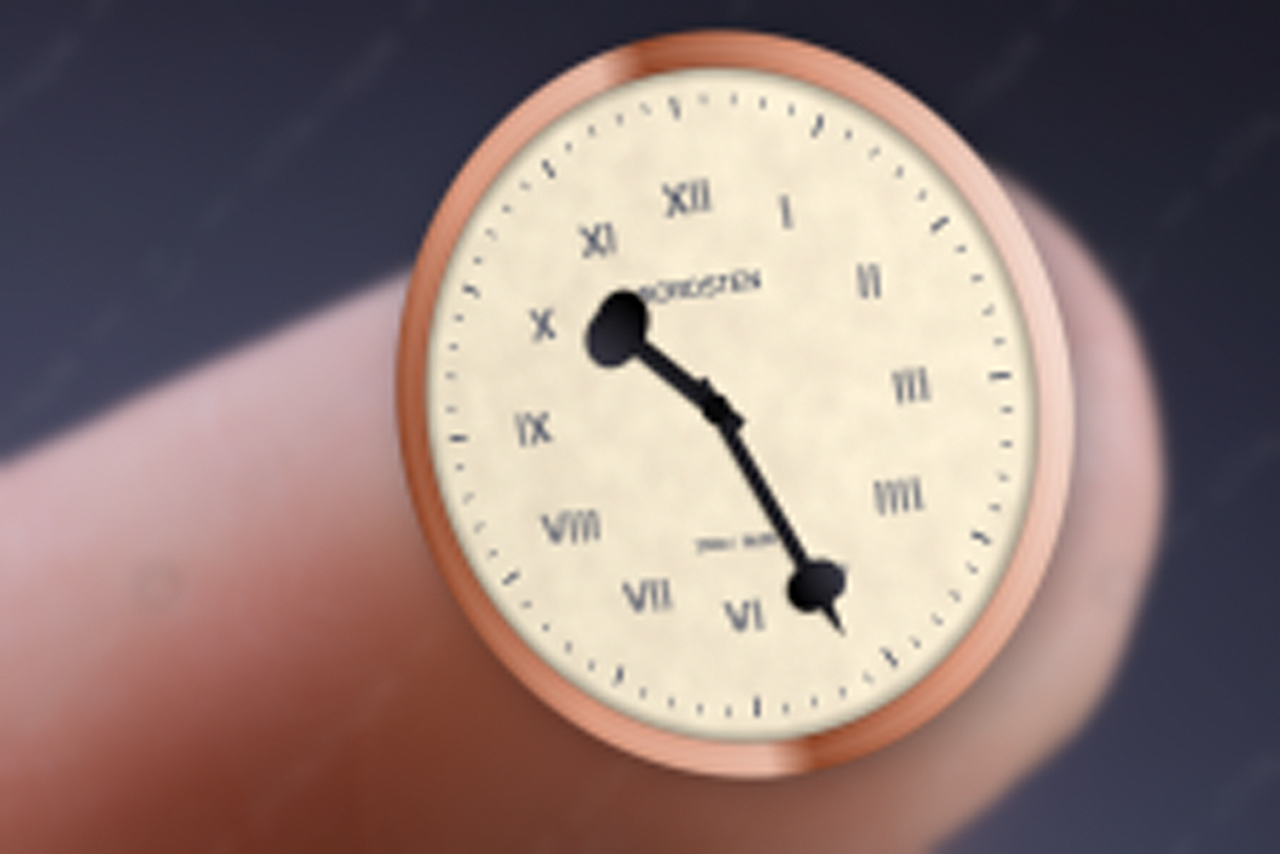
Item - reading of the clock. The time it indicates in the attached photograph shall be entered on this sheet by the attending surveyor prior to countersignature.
10:26
